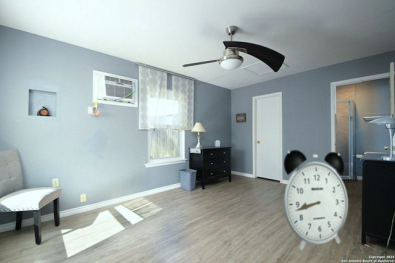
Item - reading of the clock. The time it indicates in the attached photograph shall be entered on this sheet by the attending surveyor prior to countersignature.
8:43
